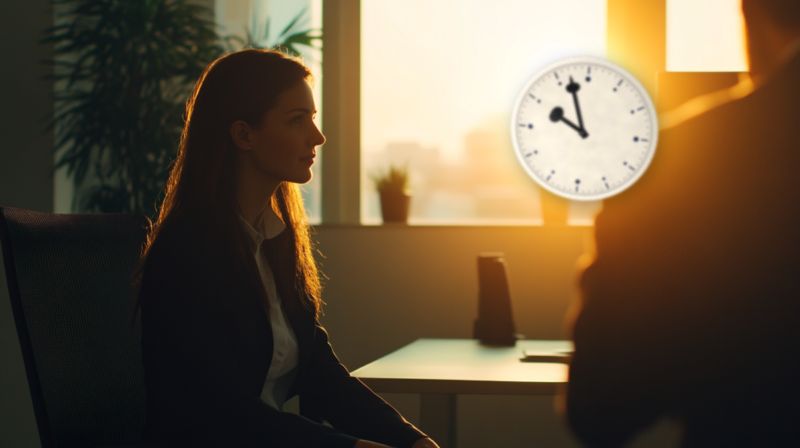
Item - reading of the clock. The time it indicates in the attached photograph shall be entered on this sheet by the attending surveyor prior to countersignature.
9:57
